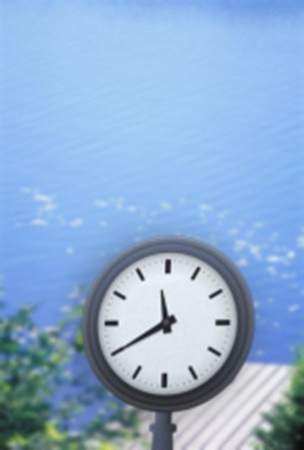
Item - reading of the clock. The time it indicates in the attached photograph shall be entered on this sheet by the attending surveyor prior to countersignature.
11:40
